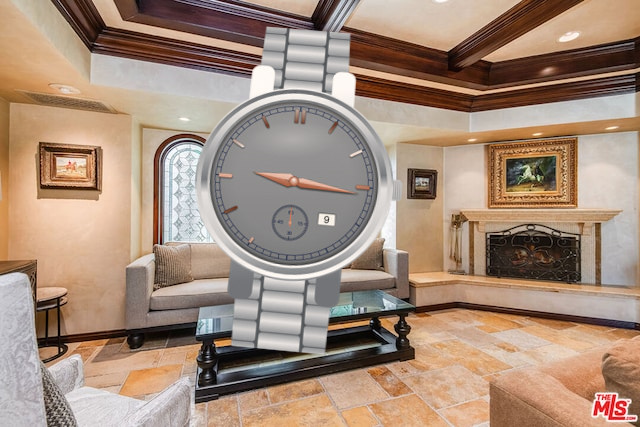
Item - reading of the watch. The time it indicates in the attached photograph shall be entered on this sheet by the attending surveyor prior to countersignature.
9:16
